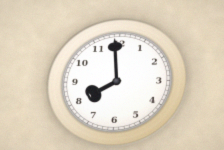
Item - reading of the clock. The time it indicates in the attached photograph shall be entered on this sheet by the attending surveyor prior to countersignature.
7:59
